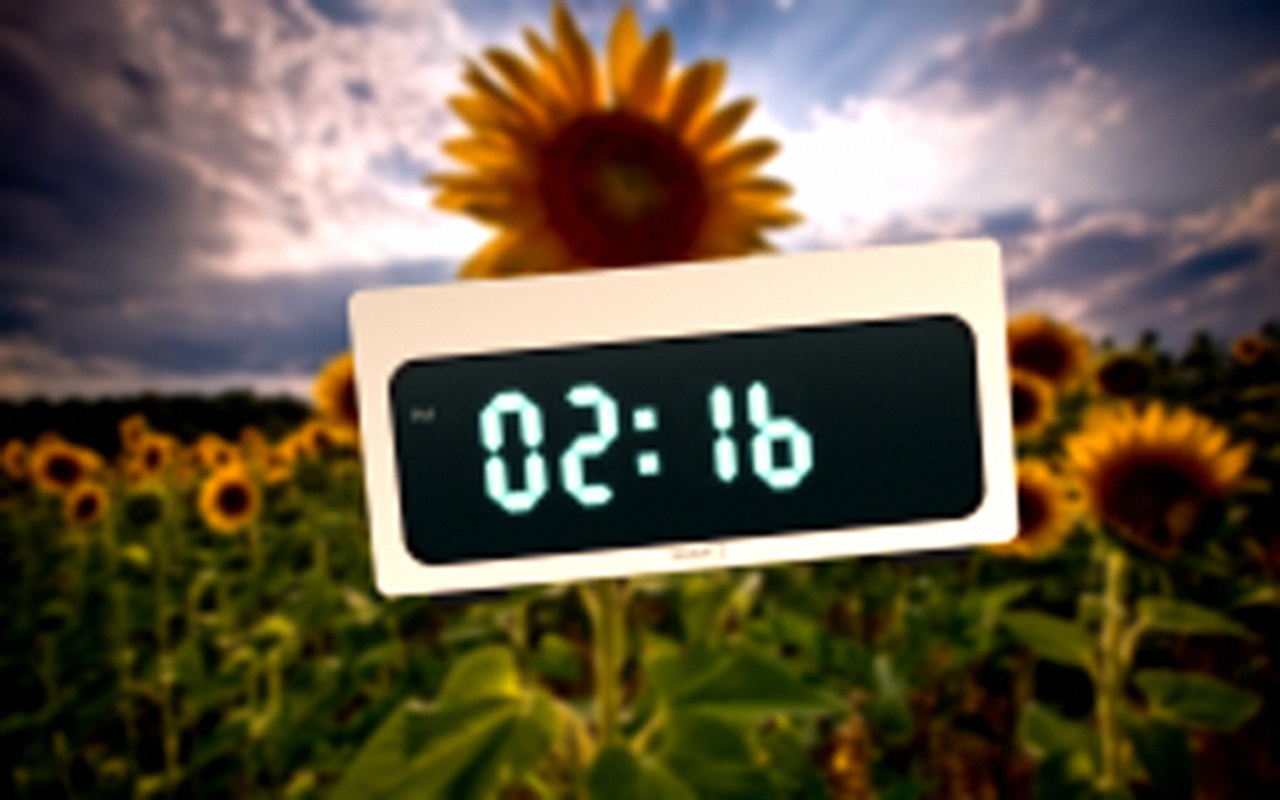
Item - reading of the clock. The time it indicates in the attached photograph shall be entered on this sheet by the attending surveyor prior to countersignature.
2:16
